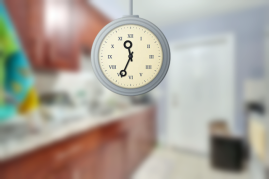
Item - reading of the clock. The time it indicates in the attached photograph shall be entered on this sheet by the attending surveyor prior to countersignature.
11:34
